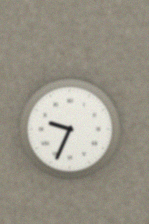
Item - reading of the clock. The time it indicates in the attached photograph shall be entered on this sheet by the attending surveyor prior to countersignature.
9:34
